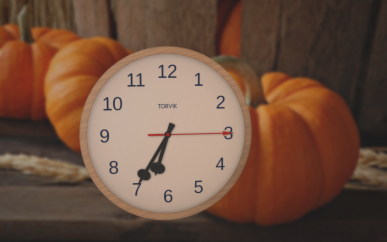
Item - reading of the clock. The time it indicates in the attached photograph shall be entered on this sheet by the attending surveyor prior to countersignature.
6:35:15
